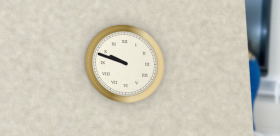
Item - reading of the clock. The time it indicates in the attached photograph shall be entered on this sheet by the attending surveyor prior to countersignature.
9:48
